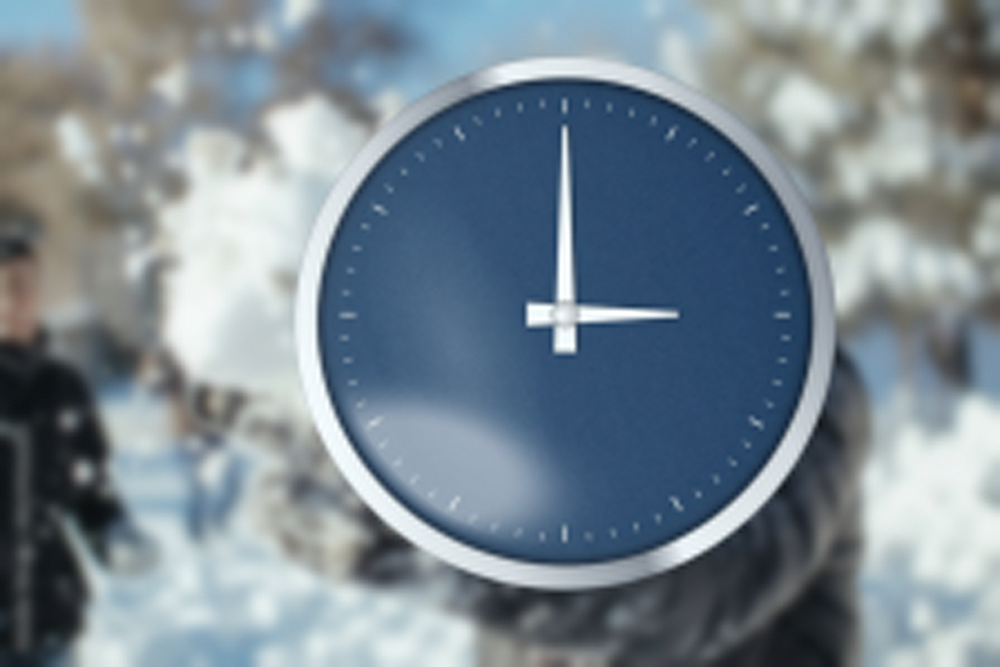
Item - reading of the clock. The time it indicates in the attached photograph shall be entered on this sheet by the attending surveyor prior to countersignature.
3:00
